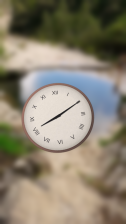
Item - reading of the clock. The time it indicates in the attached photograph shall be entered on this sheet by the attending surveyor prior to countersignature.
8:10
